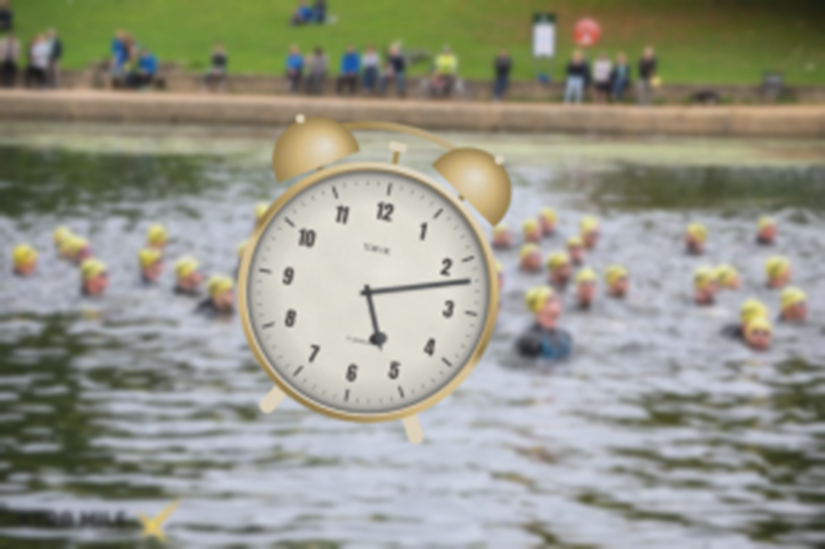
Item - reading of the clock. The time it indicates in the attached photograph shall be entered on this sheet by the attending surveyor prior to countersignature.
5:12
